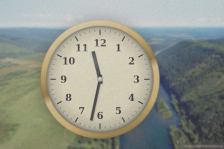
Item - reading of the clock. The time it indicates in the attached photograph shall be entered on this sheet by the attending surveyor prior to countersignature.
11:32
